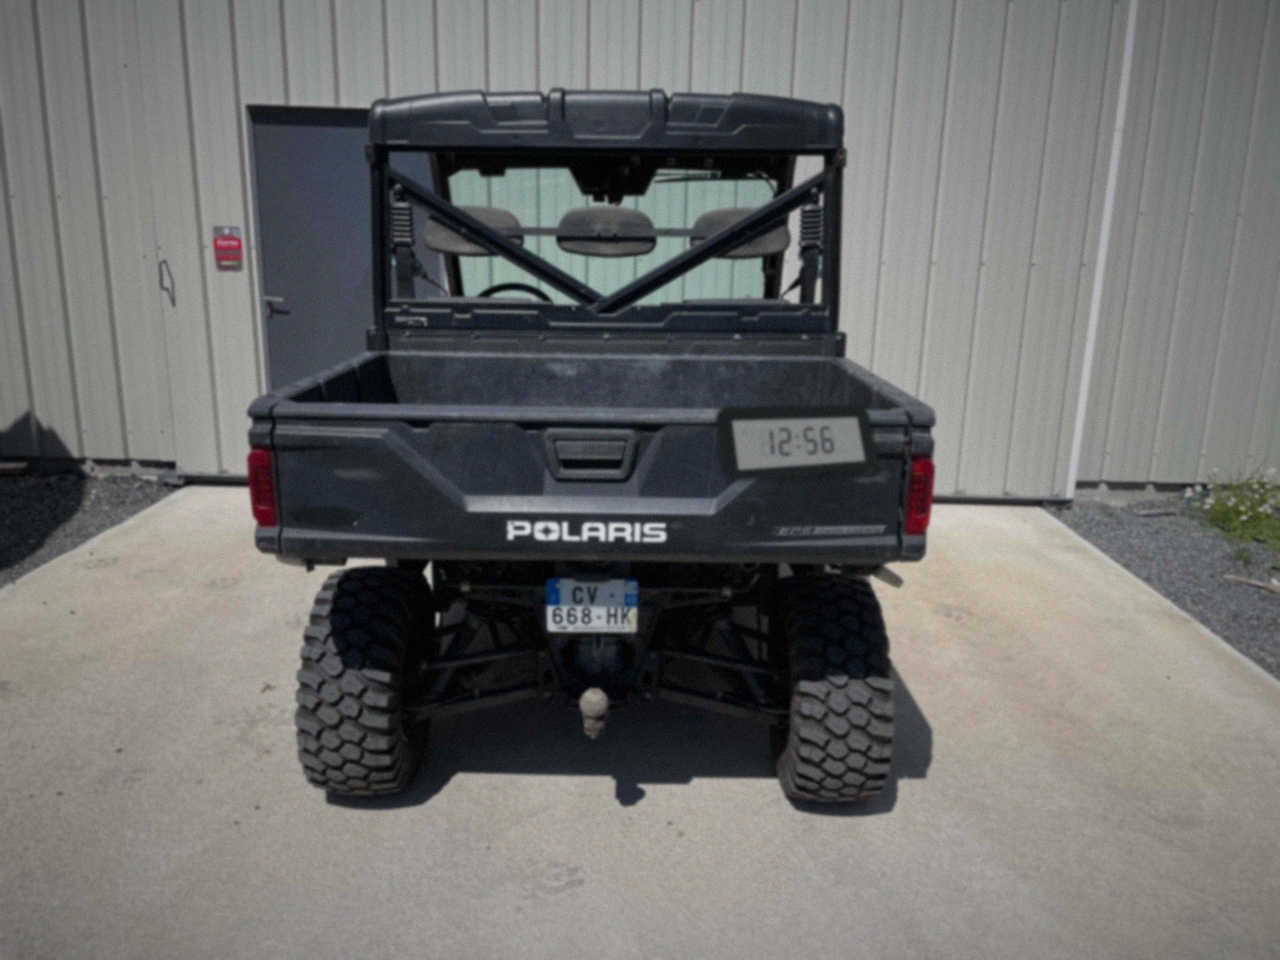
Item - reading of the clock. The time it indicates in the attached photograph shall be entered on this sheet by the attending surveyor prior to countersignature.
12:56
